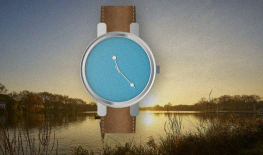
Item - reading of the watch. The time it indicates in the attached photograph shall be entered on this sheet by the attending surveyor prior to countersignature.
11:23
